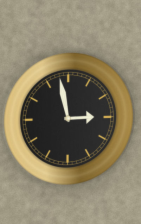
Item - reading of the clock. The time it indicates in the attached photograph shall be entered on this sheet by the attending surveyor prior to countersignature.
2:58
